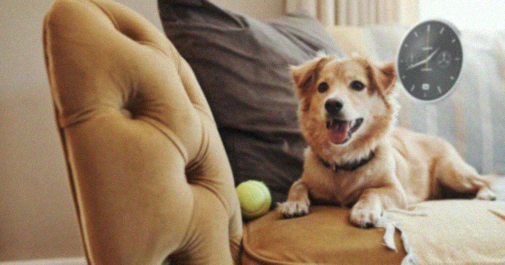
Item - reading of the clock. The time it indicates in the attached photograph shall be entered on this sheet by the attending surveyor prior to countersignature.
1:42
